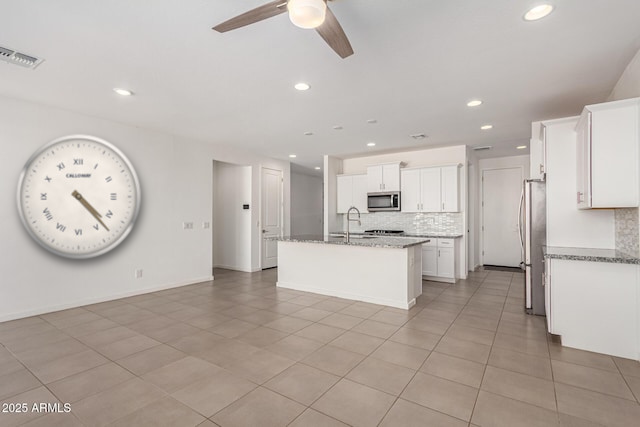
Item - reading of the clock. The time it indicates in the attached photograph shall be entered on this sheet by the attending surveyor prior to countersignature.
4:23
